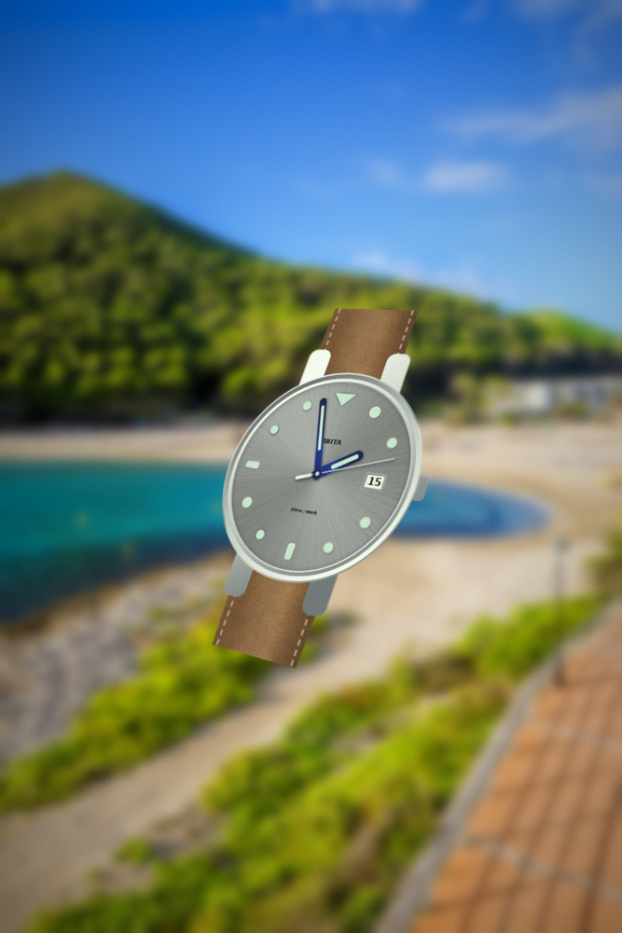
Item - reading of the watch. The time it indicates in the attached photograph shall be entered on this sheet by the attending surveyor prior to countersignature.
1:57:12
